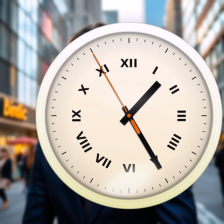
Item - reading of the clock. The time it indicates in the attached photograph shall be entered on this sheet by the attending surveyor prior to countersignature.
1:24:55
